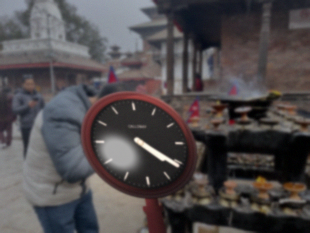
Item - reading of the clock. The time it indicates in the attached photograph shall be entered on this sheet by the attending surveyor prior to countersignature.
4:21
